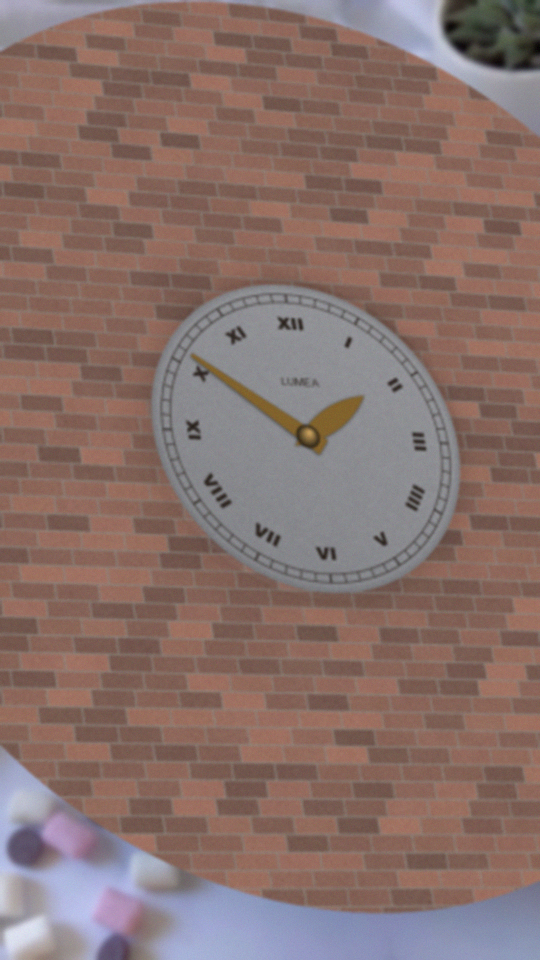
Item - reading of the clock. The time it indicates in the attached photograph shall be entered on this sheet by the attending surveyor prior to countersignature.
1:51
